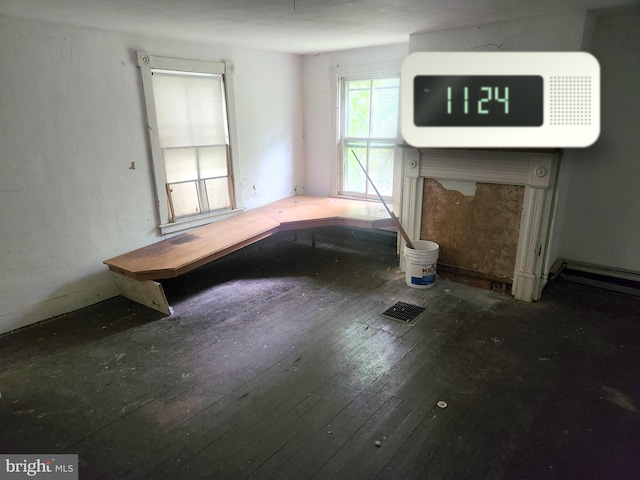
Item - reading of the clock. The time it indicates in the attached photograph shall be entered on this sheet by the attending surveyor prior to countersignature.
11:24
